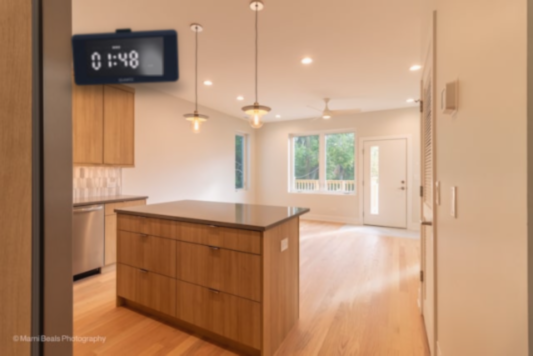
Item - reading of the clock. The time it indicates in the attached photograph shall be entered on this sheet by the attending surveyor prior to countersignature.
1:48
